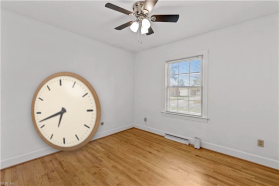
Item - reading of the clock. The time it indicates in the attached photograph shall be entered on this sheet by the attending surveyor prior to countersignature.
6:42
